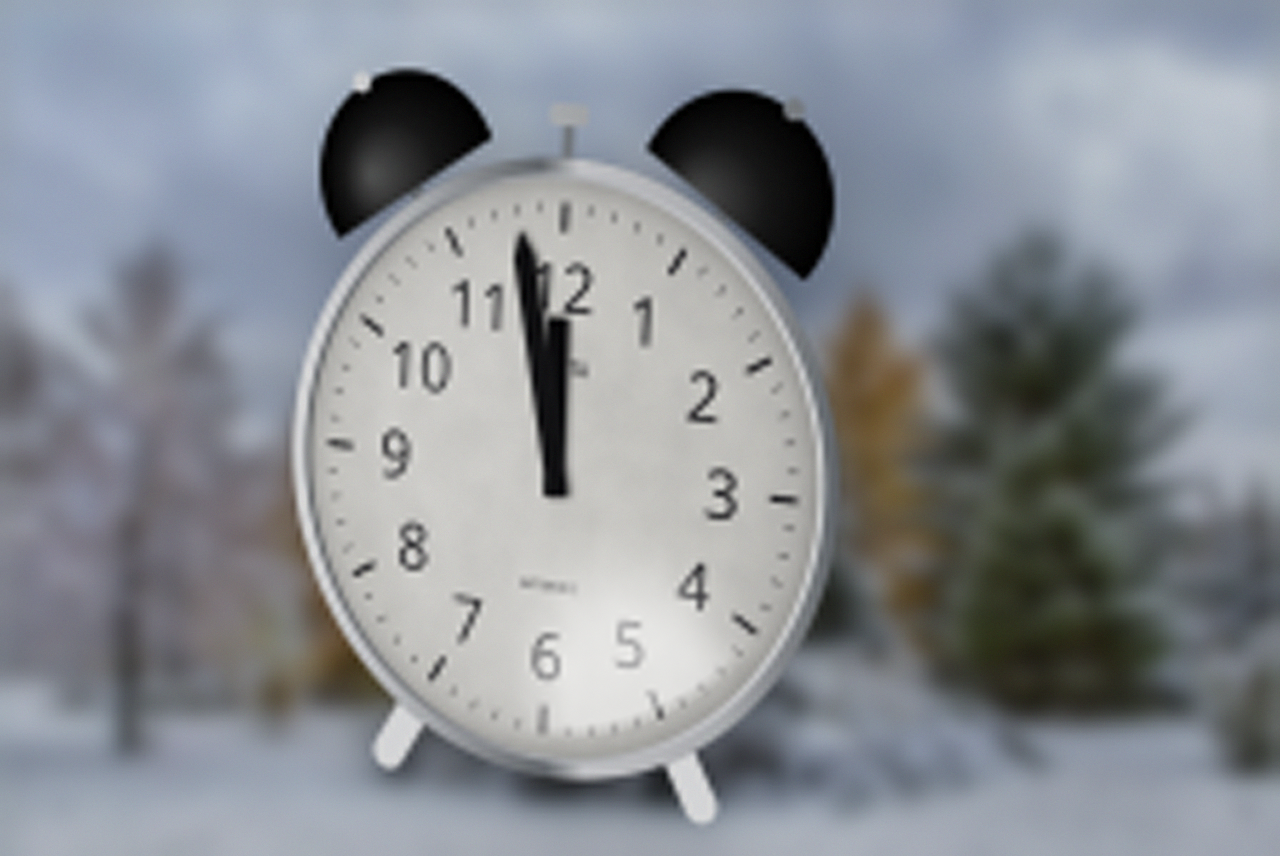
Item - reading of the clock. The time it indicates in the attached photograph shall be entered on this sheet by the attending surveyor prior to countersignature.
11:58
